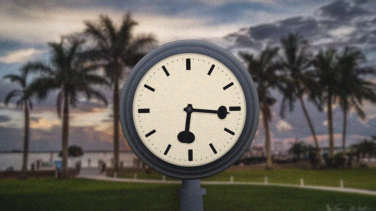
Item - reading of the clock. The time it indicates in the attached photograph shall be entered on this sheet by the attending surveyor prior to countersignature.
6:16
